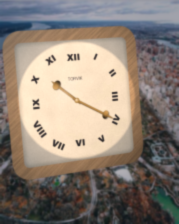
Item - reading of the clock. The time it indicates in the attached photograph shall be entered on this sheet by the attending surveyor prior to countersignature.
10:20
